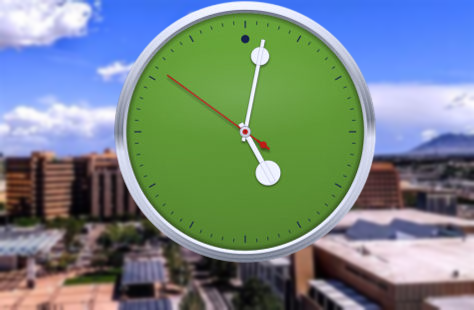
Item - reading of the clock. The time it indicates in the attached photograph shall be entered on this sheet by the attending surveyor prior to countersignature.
5:01:51
